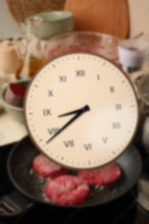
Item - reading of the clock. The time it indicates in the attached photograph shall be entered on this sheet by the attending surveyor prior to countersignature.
8:39
